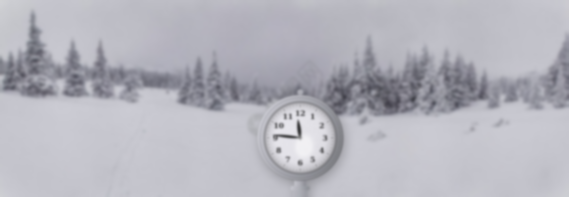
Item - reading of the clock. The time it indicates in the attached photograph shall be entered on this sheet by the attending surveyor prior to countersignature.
11:46
